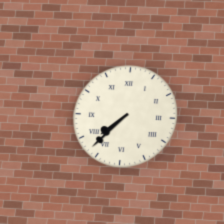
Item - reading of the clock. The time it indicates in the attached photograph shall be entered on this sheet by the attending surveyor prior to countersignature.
7:37
